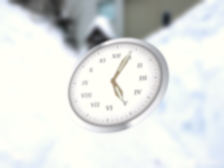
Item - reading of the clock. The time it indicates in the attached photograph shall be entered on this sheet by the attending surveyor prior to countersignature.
5:04
